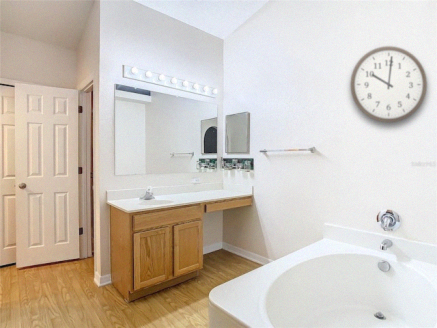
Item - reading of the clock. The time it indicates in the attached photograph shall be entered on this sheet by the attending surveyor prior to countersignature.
10:01
